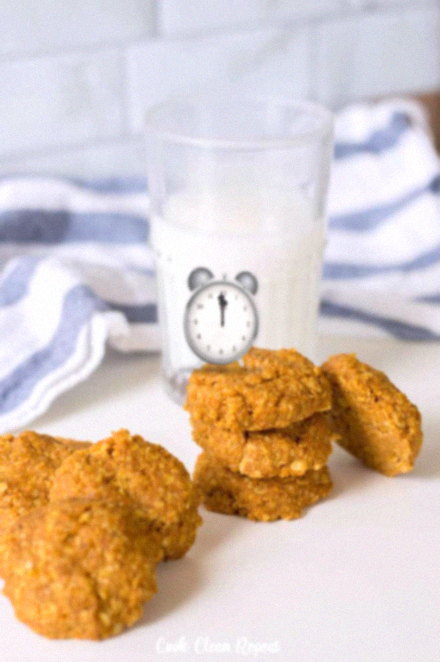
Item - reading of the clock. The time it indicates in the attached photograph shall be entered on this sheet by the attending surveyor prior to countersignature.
11:59
